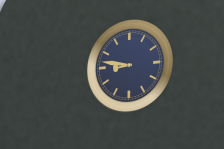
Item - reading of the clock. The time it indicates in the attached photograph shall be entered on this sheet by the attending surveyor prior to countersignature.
8:47
